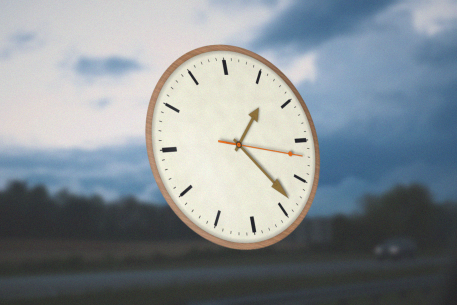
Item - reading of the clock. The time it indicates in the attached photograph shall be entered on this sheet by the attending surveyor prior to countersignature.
1:23:17
